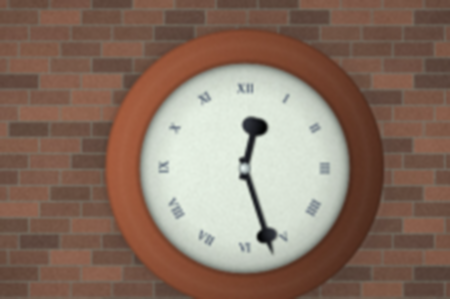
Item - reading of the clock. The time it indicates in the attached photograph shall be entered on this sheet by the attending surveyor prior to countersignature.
12:27
